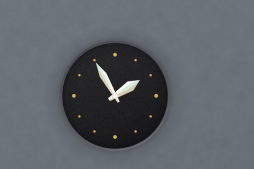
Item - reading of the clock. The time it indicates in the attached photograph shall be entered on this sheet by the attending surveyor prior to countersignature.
1:55
